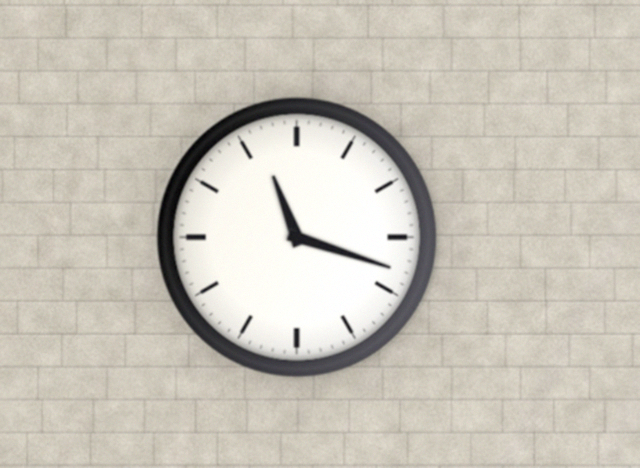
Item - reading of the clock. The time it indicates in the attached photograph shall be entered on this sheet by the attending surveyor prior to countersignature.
11:18
